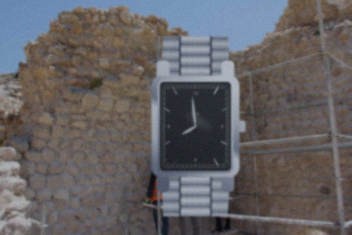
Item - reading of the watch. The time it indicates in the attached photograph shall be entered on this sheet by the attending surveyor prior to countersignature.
7:59
